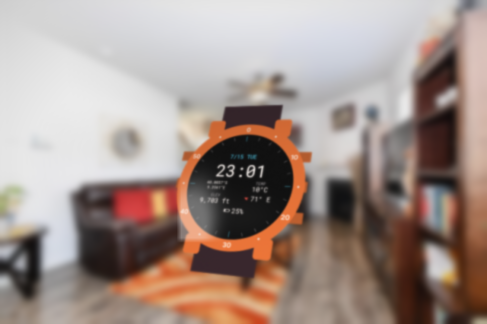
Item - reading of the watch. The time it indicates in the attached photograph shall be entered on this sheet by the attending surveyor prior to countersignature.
23:01
